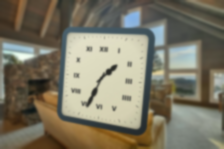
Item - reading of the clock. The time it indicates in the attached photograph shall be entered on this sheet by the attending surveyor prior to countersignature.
1:34
